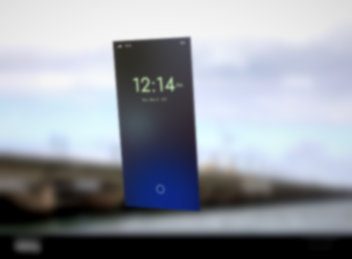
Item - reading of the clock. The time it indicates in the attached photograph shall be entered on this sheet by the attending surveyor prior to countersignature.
12:14
